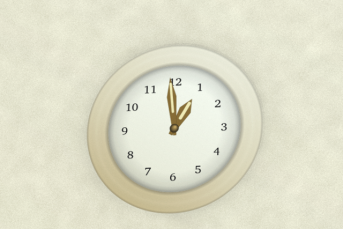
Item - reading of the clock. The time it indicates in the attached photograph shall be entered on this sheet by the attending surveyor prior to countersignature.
12:59
